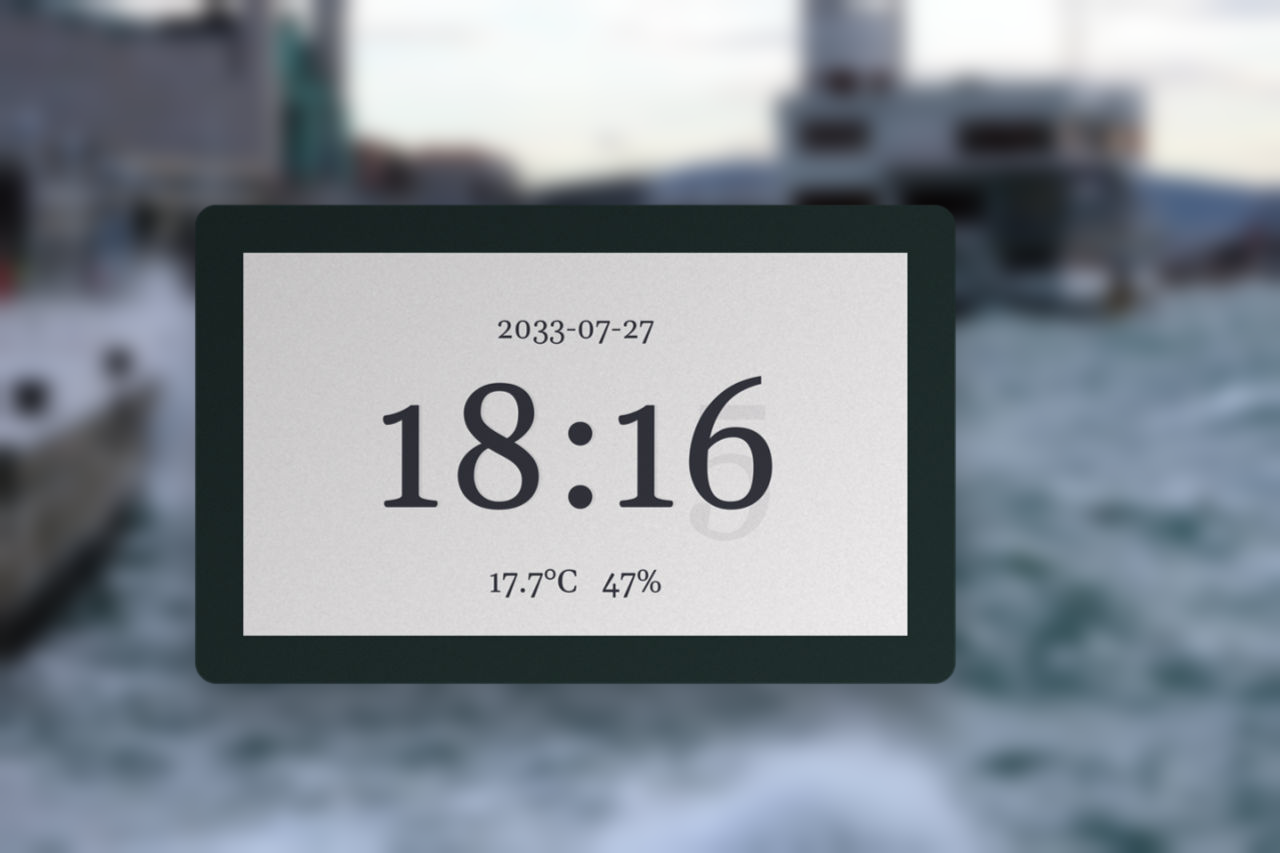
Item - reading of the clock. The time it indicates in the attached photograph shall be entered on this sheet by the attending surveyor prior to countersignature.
18:16
